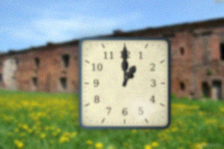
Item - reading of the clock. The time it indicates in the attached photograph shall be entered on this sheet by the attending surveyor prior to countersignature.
1:00
